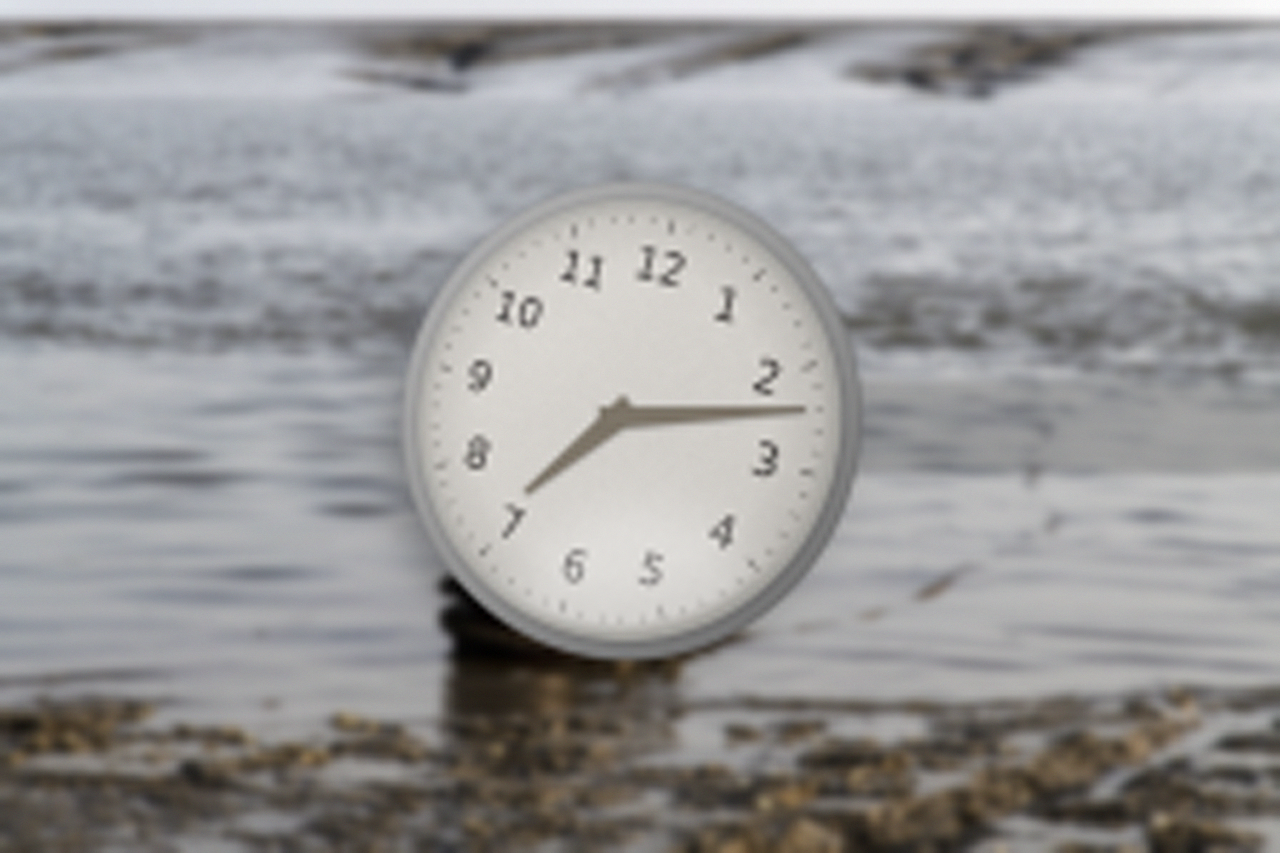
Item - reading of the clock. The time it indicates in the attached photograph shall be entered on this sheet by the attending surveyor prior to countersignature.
7:12
